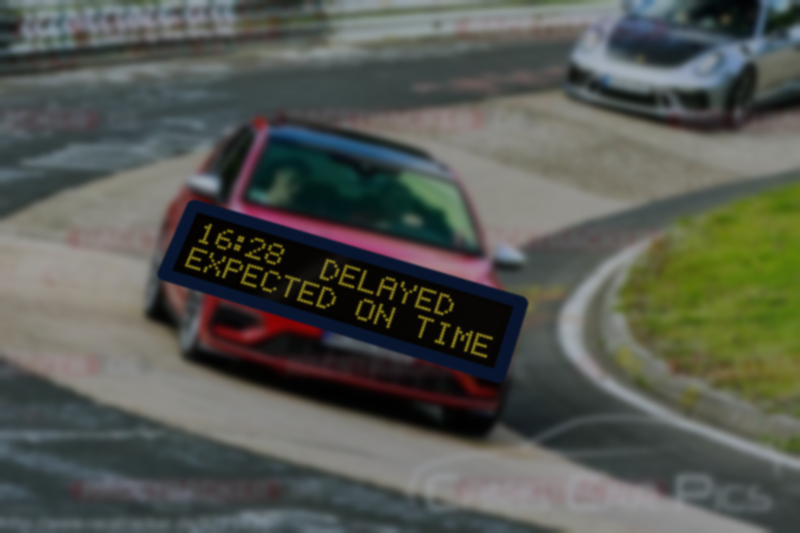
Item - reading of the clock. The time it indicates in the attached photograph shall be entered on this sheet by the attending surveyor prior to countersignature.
16:28
